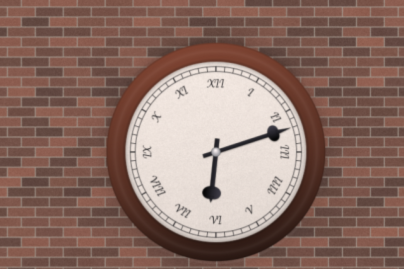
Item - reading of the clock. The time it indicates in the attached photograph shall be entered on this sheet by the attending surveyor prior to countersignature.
6:12
